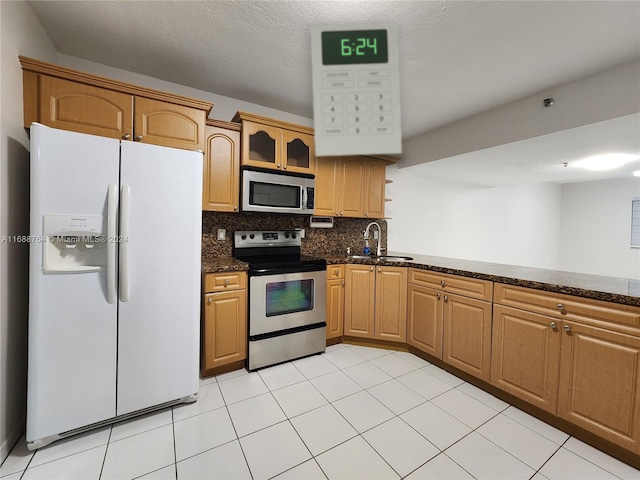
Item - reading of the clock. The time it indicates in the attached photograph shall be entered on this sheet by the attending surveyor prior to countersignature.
6:24
